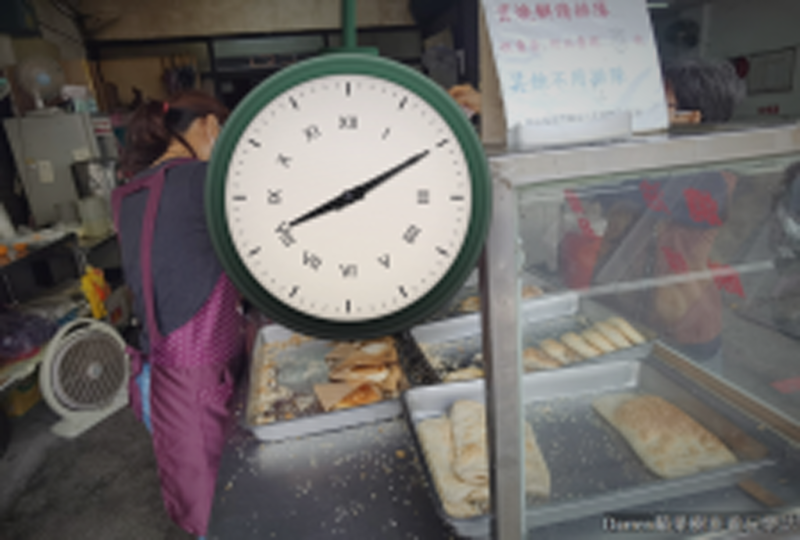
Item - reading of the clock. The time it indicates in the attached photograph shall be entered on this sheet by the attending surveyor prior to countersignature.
8:10
